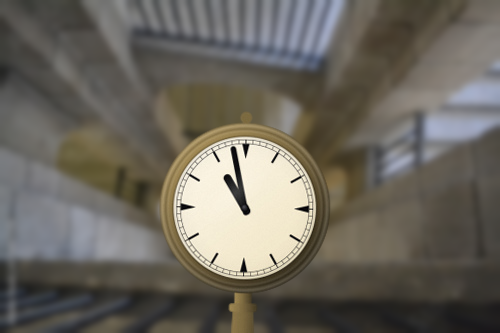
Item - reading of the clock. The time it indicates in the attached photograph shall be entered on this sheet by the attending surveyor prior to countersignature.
10:58
